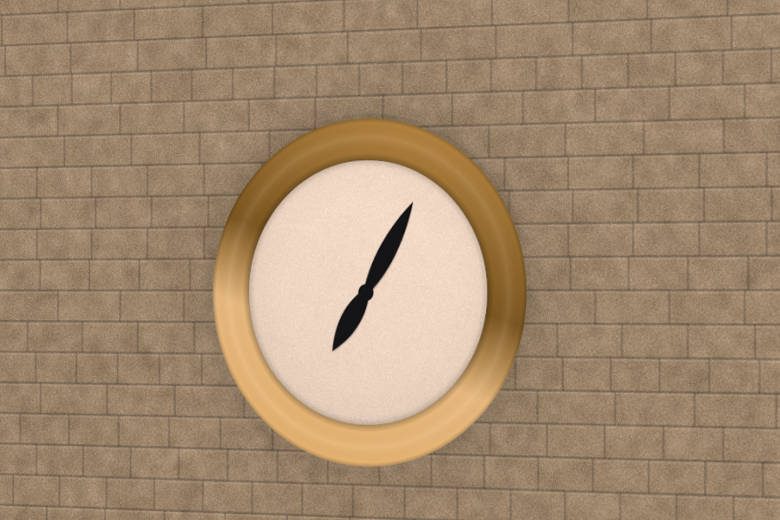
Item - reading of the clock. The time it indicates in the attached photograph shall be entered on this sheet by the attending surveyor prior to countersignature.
7:05
